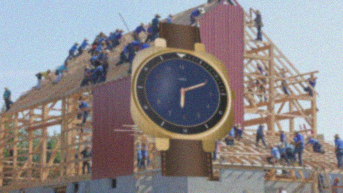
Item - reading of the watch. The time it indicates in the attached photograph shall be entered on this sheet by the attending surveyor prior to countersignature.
6:11
